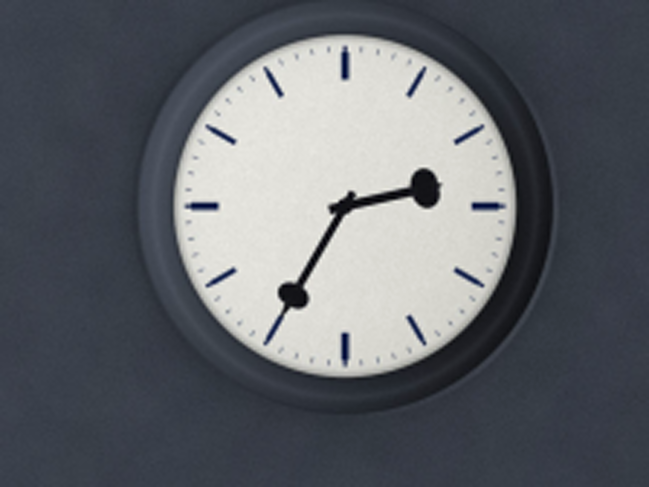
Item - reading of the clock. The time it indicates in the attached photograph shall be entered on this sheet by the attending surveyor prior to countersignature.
2:35
